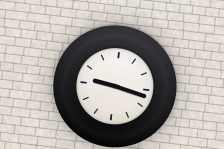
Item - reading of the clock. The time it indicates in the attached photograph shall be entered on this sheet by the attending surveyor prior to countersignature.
9:17
